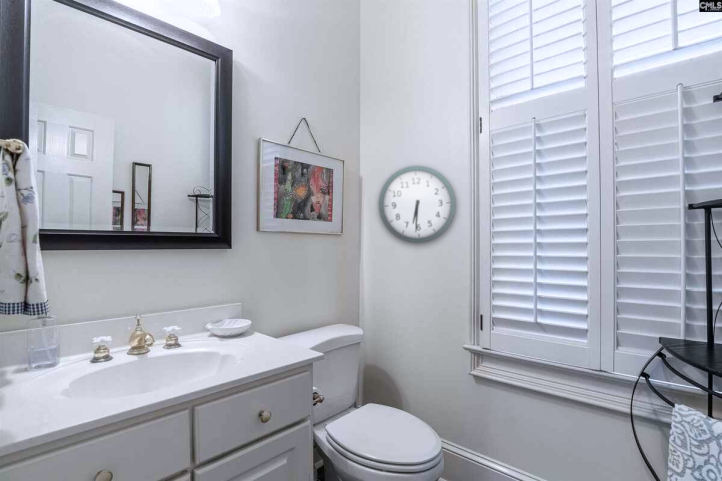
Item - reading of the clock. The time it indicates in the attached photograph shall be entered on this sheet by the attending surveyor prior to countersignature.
6:31
